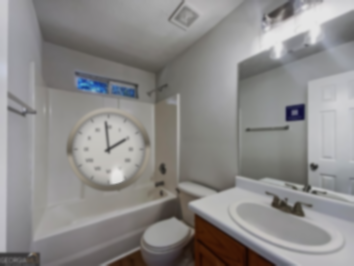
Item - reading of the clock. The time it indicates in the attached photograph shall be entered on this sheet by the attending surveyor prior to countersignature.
1:59
